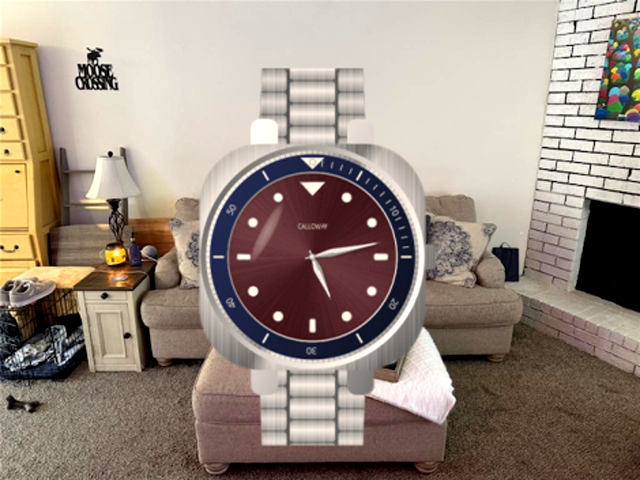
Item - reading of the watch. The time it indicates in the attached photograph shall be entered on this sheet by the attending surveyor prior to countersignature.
5:13
